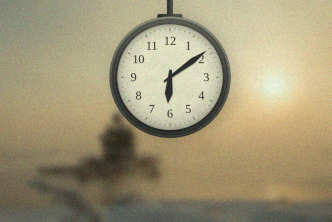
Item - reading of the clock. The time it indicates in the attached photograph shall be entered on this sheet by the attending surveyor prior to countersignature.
6:09
